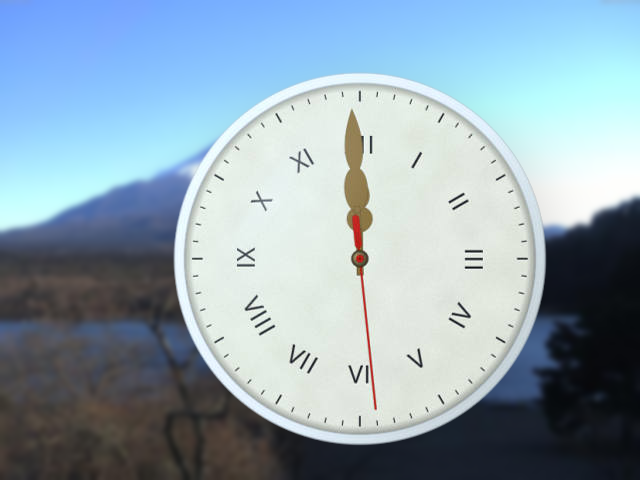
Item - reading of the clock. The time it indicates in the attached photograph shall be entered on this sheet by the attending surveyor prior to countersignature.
11:59:29
